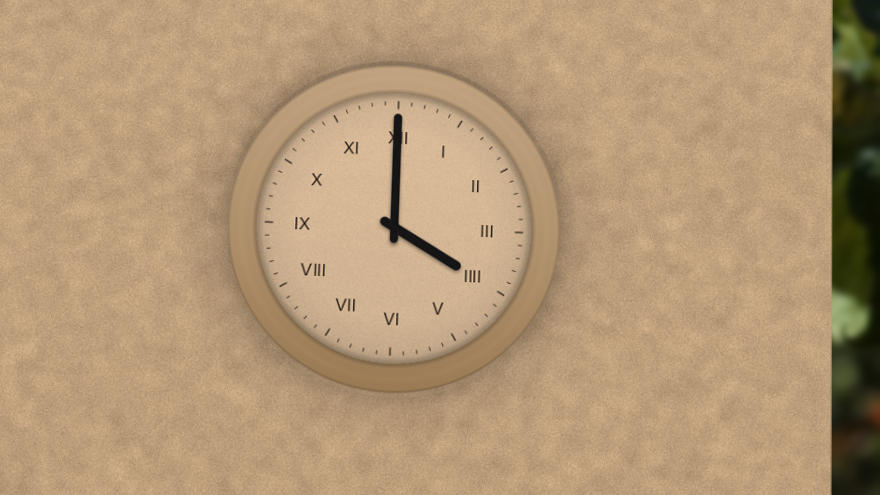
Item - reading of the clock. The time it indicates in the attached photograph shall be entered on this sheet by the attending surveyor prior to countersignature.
4:00
